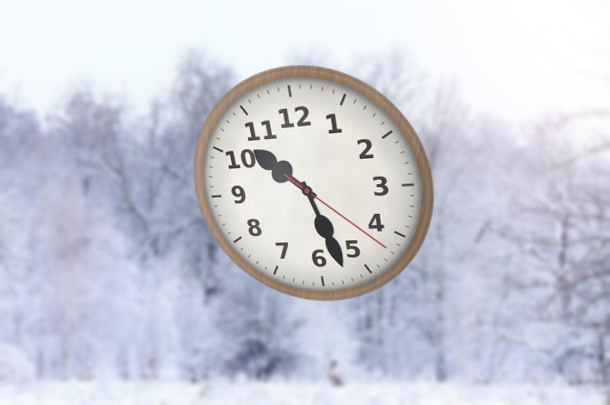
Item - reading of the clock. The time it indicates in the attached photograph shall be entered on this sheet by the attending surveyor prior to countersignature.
10:27:22
